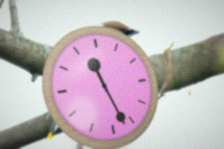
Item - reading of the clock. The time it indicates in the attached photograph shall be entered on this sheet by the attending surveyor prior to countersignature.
11:27
